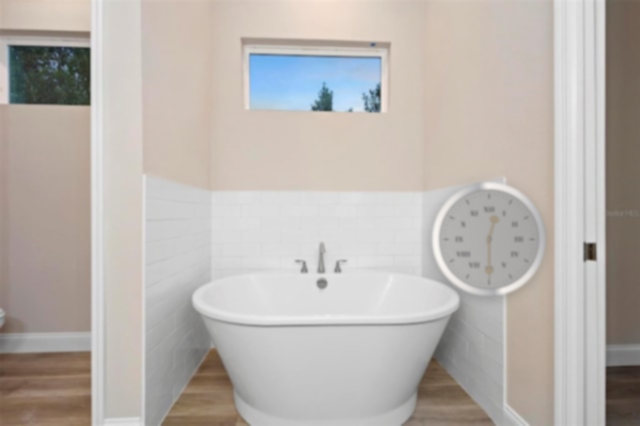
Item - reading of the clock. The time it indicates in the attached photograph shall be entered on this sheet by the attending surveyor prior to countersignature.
12:30
